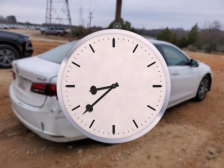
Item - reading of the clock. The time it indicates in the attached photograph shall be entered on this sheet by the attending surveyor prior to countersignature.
8:38
